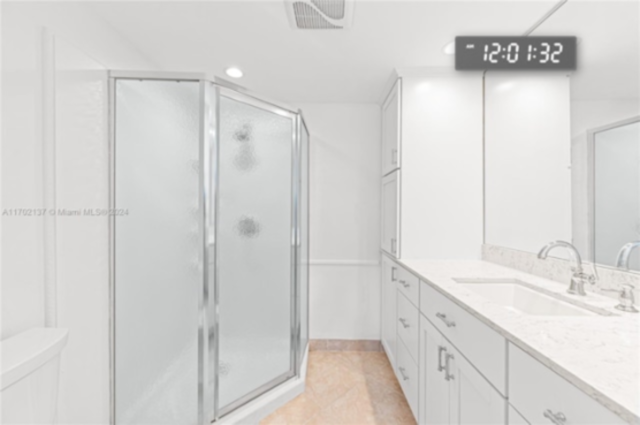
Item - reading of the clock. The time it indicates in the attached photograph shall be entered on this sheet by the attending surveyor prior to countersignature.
12:01:32
